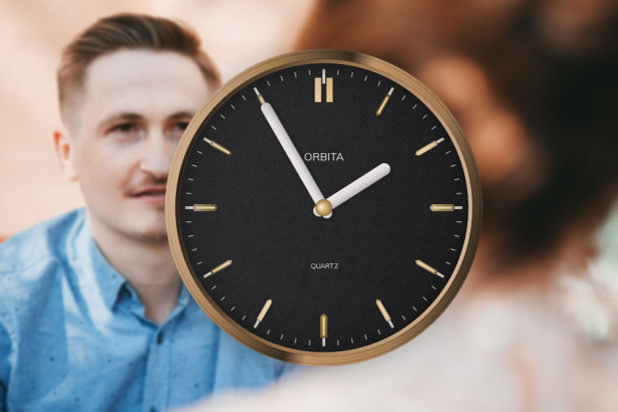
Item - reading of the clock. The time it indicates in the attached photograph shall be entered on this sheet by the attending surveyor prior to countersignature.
1:55
